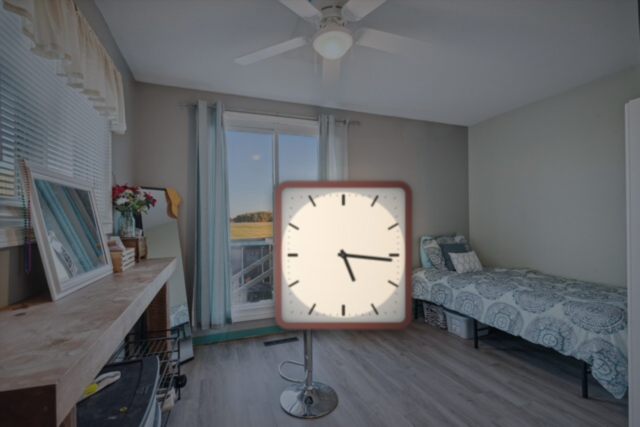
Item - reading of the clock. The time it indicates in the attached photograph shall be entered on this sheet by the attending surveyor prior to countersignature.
5:16
